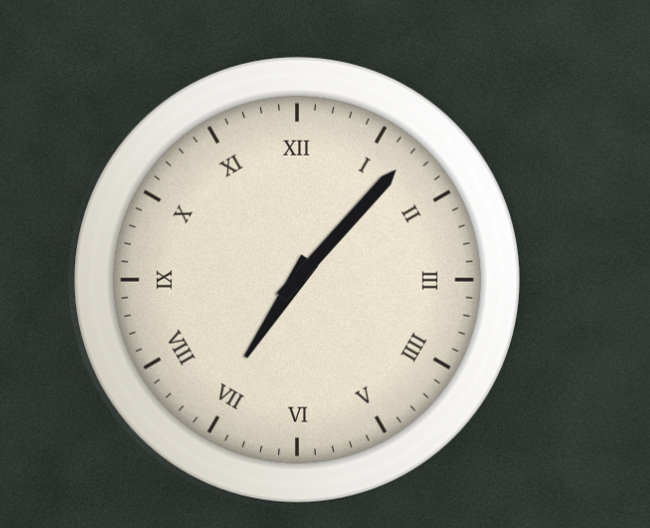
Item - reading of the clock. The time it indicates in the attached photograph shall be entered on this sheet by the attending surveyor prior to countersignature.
7:07
